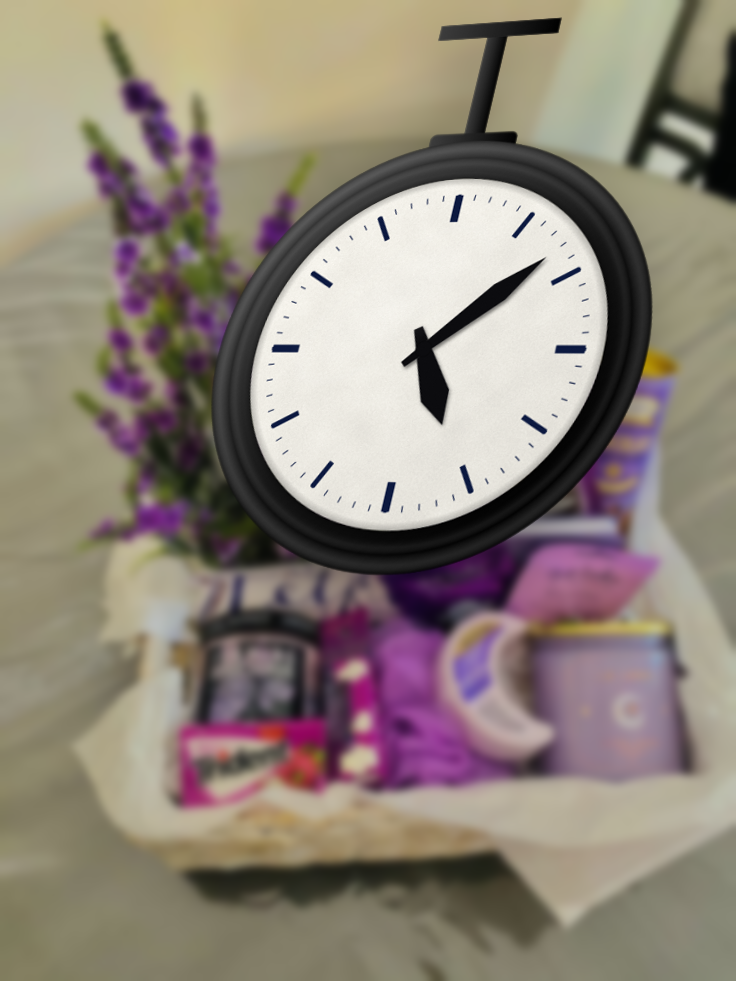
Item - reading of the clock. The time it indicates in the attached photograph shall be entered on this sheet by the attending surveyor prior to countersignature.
5:08
